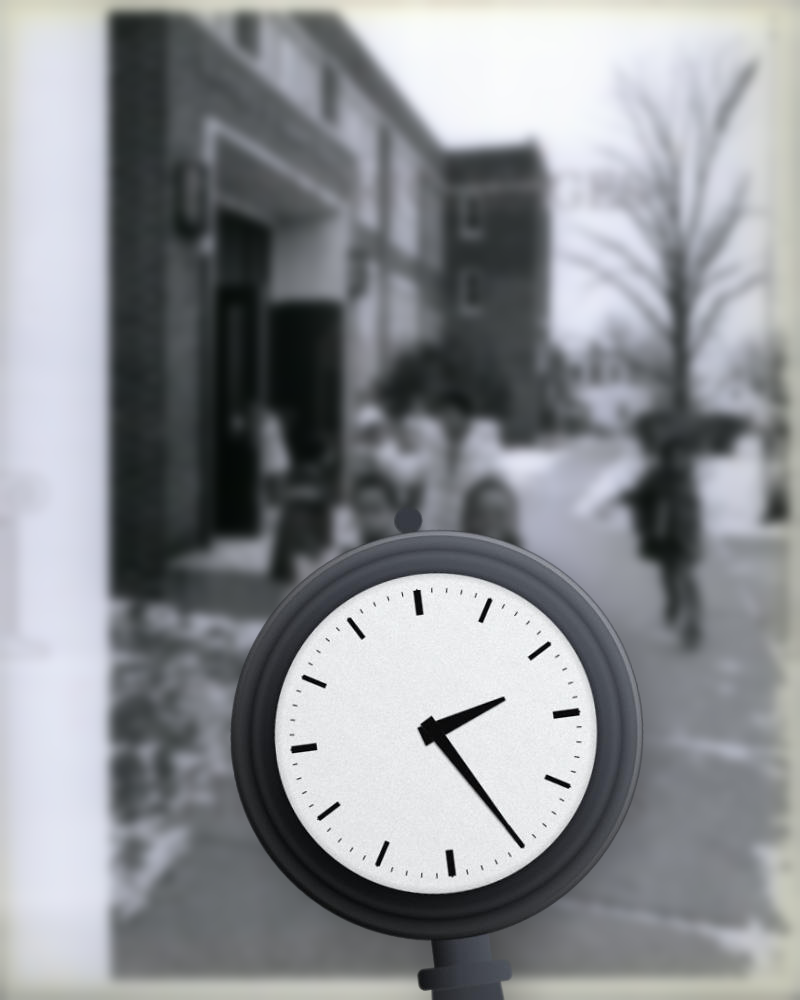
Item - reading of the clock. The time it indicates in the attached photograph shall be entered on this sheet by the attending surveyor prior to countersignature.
2:25
